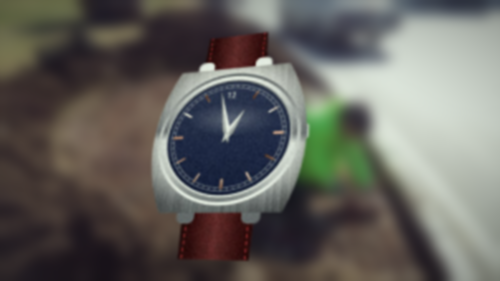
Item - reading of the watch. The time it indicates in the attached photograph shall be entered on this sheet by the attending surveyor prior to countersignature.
12:58
